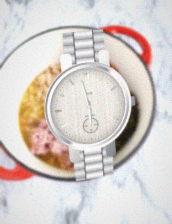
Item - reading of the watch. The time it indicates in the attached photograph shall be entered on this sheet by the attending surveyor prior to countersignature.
5:58
